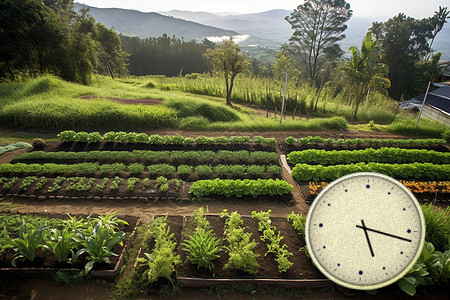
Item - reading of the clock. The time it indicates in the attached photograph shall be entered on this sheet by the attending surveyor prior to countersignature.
5:17
